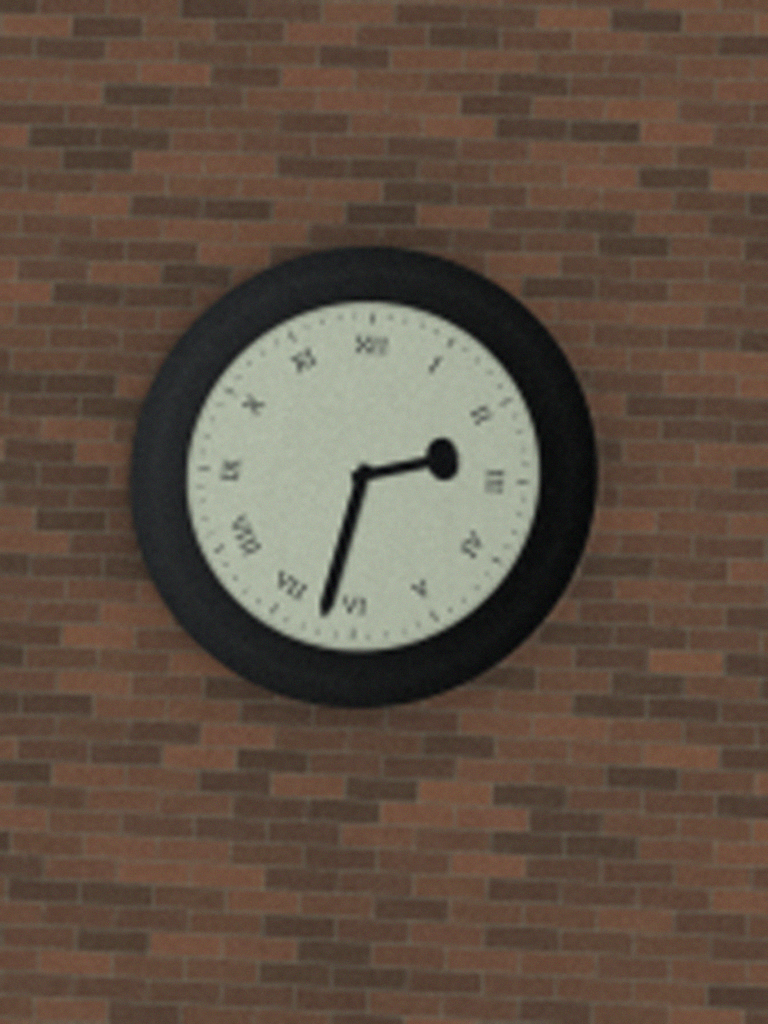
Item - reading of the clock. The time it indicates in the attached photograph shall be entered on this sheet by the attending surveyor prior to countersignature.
2:32
